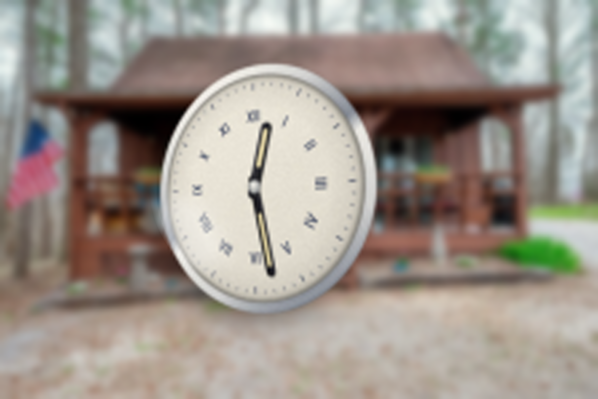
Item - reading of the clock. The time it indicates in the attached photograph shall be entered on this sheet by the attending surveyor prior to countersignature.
12:28
